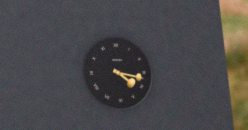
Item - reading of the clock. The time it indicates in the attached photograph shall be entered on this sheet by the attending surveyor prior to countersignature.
4:17
